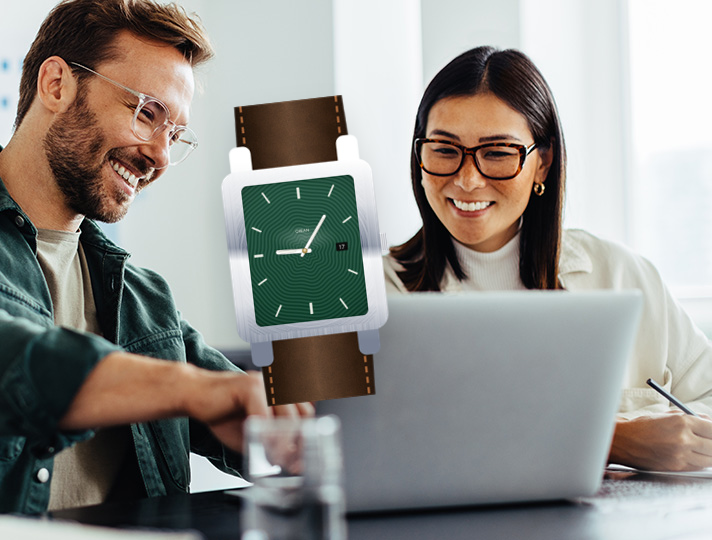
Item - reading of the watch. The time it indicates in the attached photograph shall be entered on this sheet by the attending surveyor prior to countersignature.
9:06
